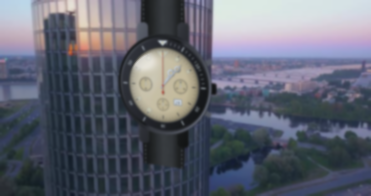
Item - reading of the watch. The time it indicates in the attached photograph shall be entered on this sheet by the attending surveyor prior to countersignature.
1:07
